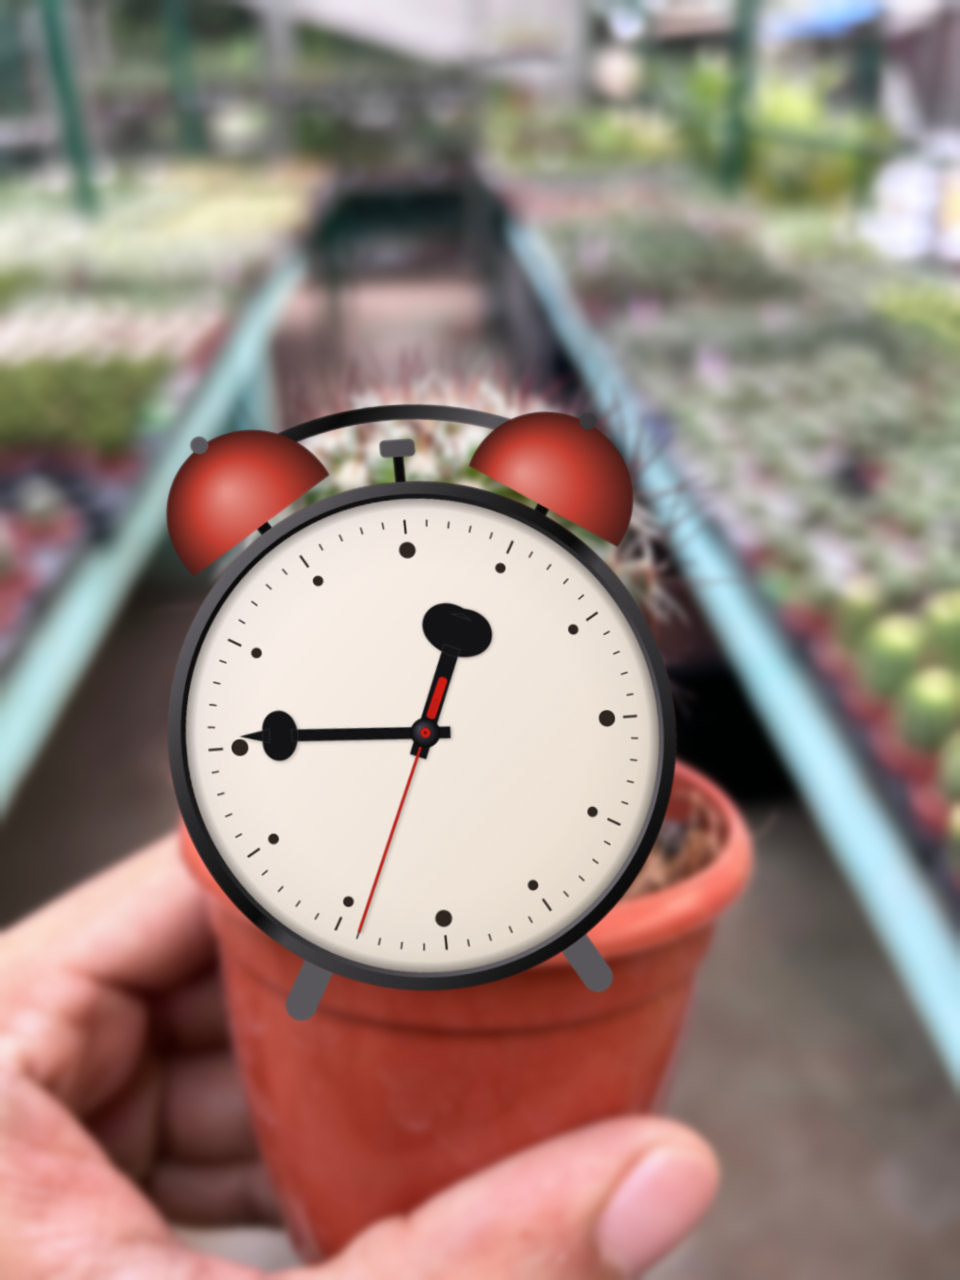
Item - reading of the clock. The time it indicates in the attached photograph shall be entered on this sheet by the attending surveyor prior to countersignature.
12:45:34
